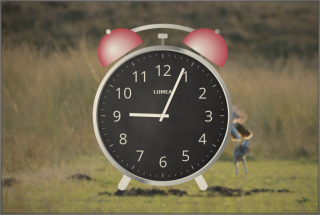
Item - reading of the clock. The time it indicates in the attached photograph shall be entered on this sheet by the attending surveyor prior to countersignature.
9:04
